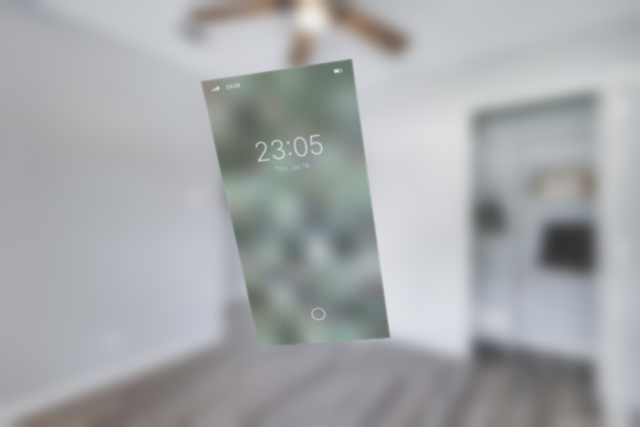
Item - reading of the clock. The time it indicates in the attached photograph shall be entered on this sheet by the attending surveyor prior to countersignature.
23:05
